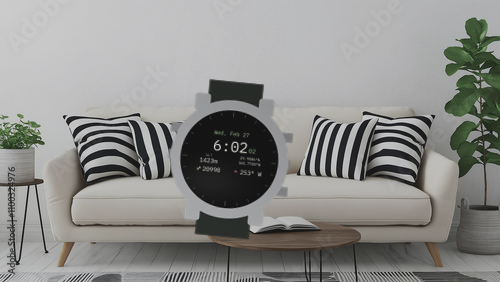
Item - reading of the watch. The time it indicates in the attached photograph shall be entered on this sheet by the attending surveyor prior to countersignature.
6:02
